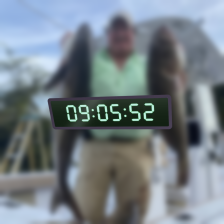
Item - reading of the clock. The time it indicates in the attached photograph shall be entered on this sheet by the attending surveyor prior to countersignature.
9:05:52
